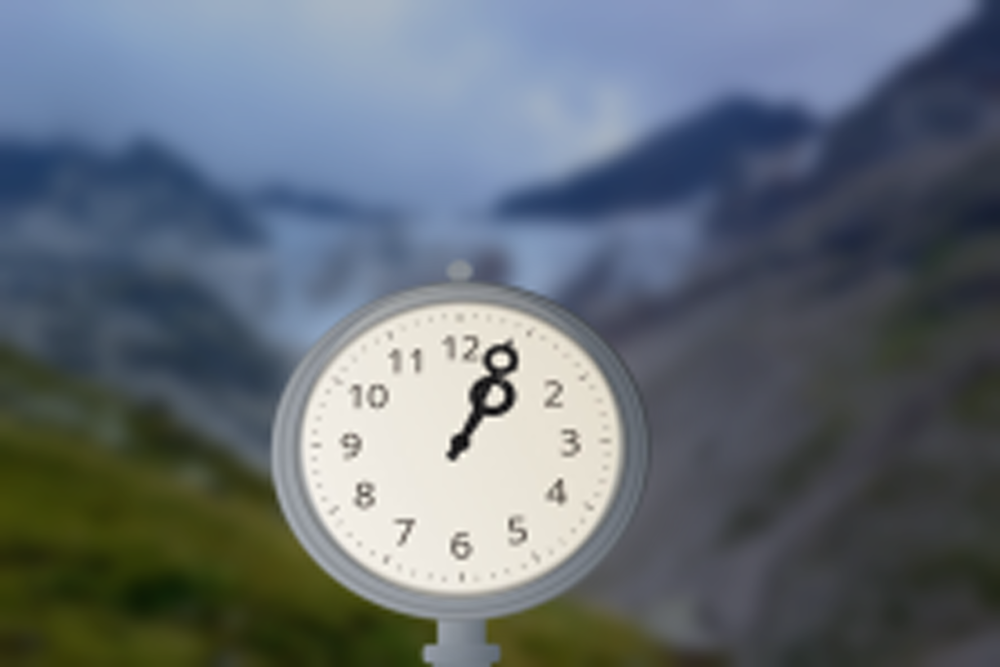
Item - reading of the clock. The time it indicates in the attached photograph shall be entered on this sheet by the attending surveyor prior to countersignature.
1:04
